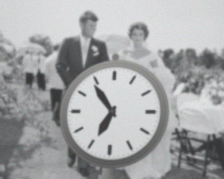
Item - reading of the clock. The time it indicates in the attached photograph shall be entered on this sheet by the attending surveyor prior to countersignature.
6:54
